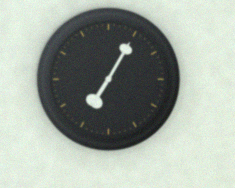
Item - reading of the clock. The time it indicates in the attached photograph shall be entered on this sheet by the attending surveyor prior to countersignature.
7:05
